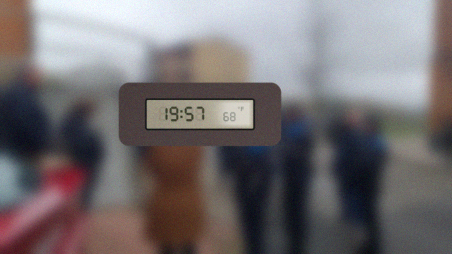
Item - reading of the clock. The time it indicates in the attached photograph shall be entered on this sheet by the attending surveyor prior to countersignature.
19:57
